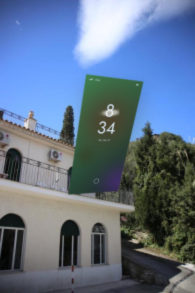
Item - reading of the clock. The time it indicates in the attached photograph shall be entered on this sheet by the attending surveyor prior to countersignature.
8:34
